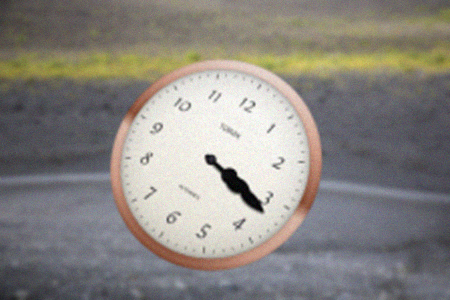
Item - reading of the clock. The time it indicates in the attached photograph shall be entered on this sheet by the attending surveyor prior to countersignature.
3:17
